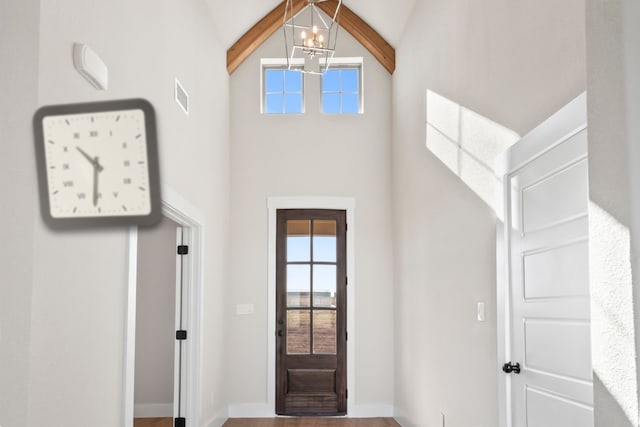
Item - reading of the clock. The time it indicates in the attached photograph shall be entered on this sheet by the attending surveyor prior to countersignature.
10:31
